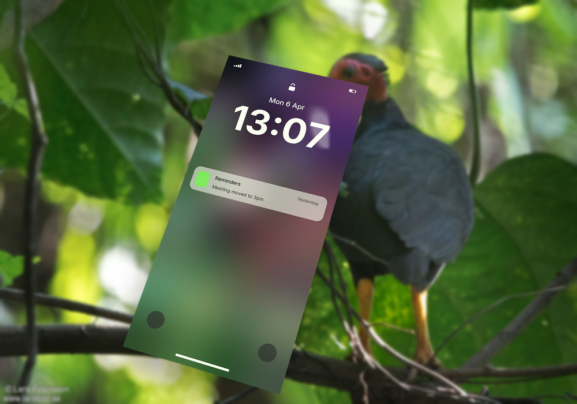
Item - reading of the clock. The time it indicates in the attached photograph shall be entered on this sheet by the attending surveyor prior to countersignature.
13:07
